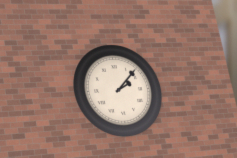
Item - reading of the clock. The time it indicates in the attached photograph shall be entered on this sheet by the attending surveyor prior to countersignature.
2:08
